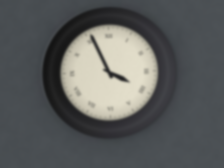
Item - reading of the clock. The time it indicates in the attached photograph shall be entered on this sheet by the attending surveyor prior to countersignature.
3:56
